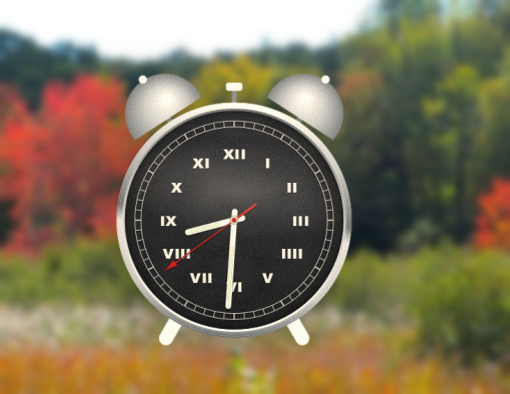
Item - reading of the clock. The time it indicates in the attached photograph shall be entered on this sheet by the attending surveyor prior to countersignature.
8:30:39
